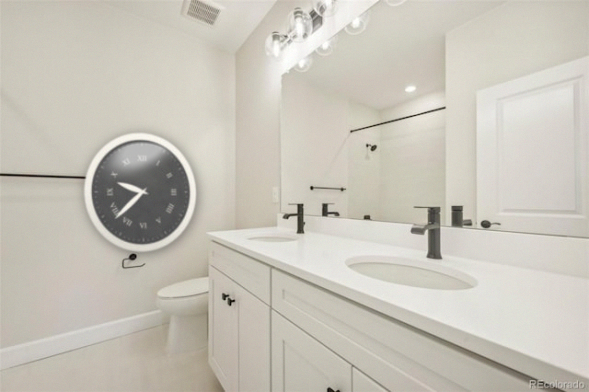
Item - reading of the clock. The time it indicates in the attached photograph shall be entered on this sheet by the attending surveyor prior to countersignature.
9:38
